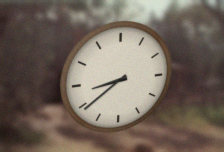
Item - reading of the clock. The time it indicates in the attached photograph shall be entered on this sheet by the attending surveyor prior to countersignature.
8:39
